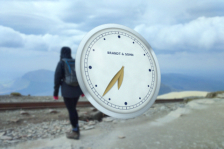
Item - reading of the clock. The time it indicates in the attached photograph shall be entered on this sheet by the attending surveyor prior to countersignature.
6:37
